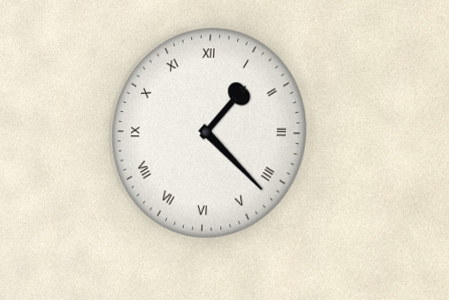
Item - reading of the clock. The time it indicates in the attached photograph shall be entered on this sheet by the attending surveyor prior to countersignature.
1:22
